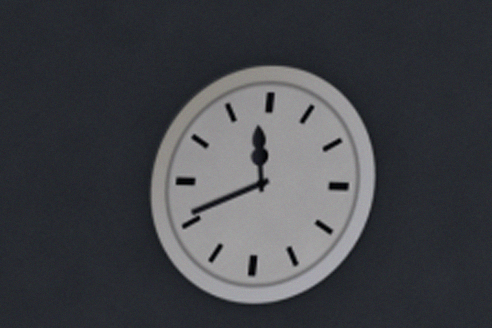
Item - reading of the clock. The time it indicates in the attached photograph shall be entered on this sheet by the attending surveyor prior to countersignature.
11:41
